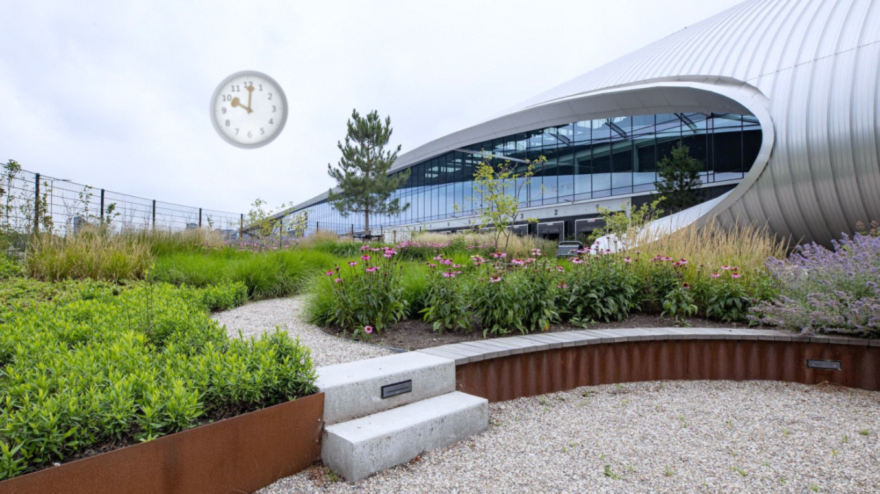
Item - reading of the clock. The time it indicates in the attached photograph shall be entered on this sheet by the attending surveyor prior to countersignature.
10:01
